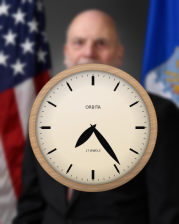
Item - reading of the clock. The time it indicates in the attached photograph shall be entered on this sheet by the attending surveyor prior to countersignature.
7:24
